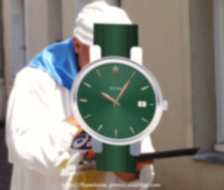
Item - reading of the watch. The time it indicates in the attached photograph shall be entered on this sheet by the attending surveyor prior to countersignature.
10:05
